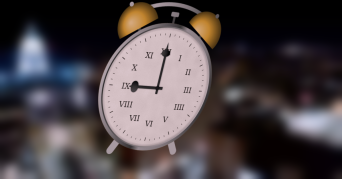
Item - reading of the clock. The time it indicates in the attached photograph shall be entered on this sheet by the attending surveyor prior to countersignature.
9:00
